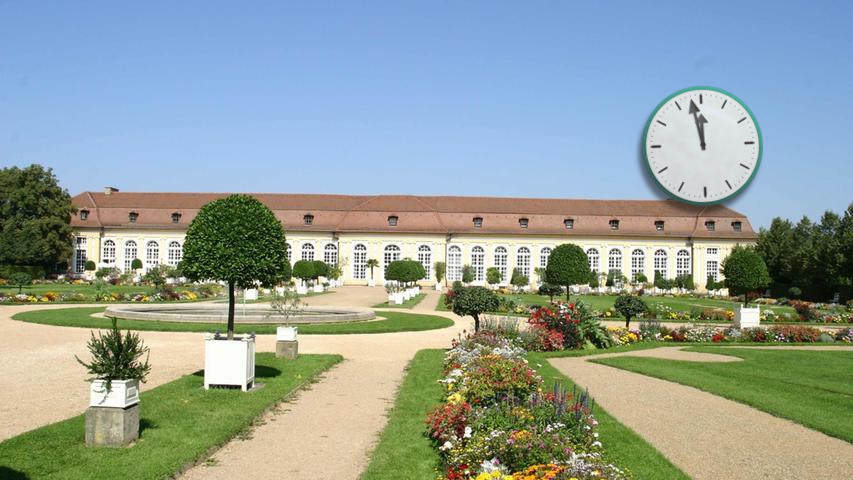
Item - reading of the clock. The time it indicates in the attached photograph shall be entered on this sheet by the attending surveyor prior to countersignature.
11:58
